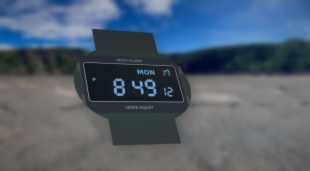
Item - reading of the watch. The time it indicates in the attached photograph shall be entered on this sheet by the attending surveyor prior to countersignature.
8:49:12
